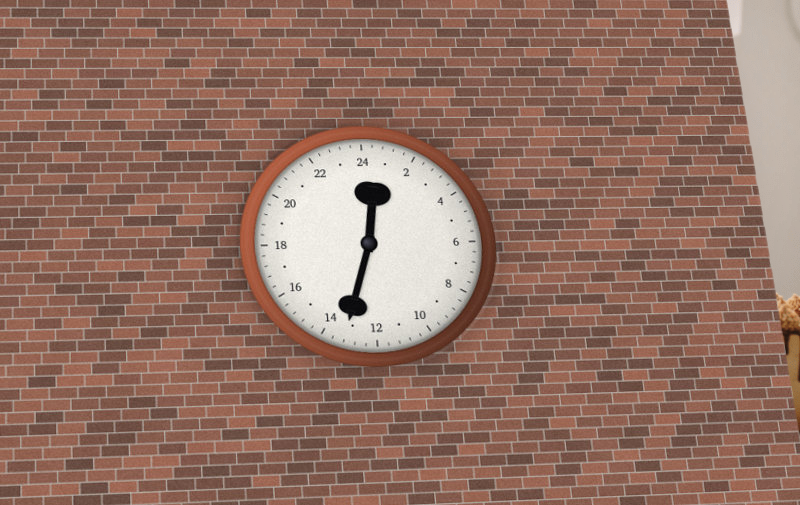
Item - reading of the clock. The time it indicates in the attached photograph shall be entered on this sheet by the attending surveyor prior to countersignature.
0:33
